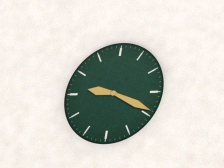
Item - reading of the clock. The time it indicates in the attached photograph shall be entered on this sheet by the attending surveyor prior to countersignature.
9:19
